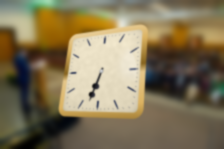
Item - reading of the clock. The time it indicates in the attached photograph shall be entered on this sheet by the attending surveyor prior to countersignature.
6:33
